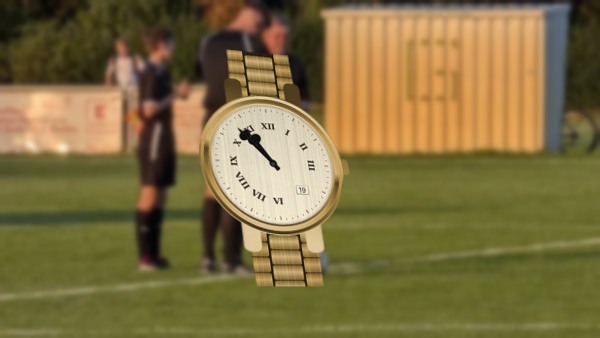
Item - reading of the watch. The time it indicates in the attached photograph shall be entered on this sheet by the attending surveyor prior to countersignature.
10:53
